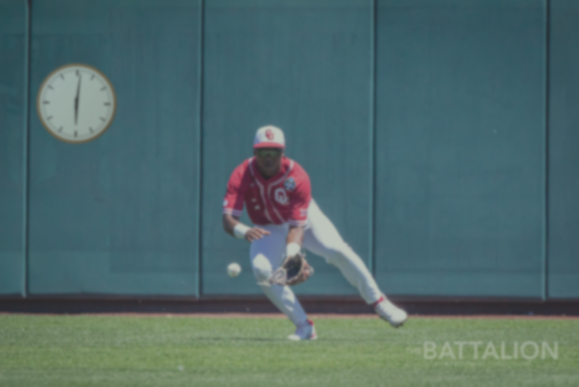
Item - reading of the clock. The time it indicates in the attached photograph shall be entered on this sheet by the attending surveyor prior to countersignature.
6:01
